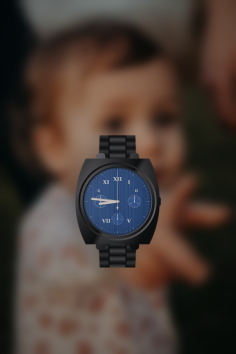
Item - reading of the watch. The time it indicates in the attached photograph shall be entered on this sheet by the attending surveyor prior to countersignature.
8:46
